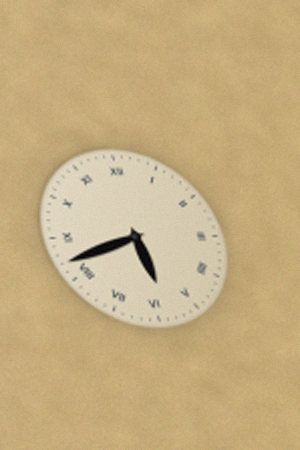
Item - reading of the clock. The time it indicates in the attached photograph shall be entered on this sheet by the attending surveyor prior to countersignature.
5:42
